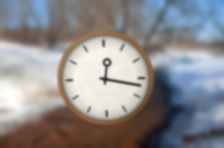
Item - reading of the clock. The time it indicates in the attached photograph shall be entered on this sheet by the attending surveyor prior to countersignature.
12:17
